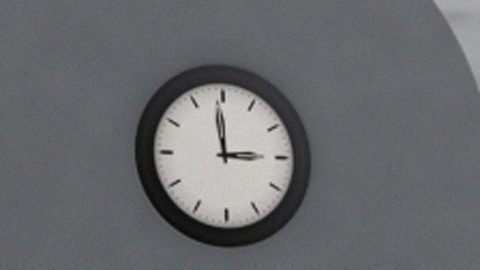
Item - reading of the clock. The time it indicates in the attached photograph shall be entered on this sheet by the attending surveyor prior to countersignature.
2:59
